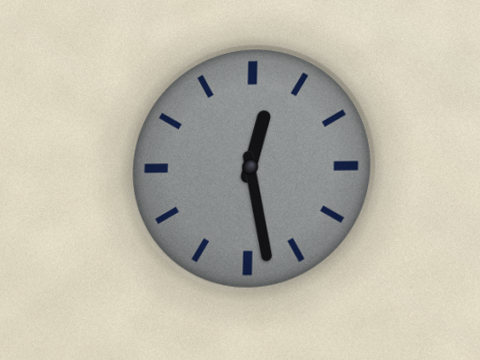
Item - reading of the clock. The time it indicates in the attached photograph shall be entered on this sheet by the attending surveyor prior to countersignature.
12:28
